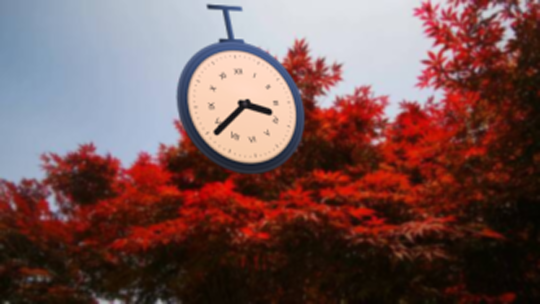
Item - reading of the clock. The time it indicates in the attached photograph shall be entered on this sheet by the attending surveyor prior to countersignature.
3:39
